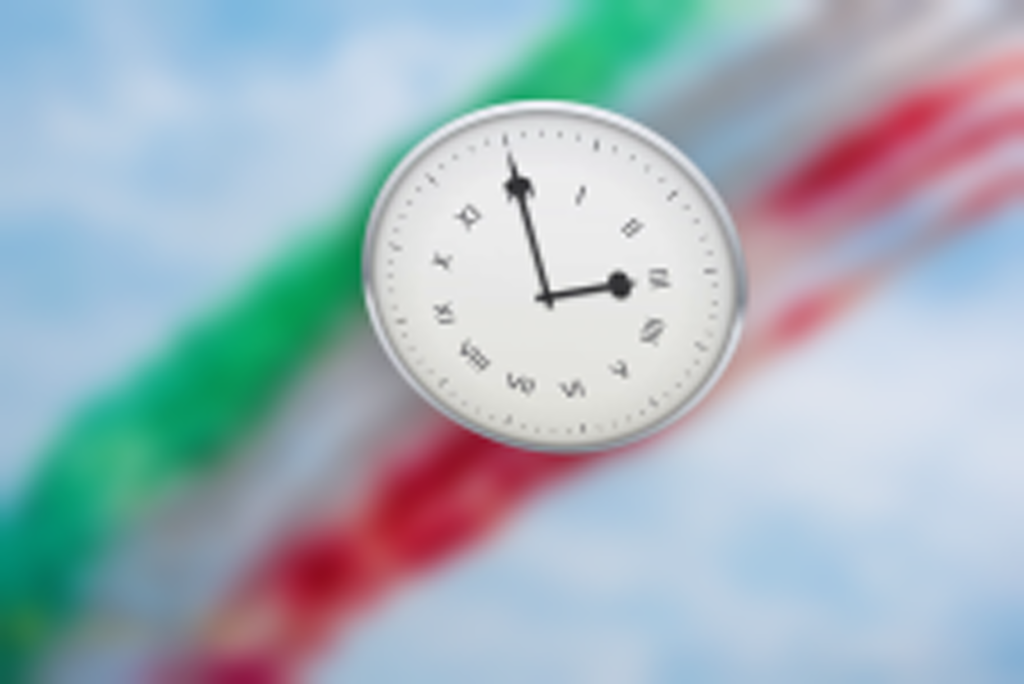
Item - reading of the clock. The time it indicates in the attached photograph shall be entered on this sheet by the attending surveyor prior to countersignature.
3:00
